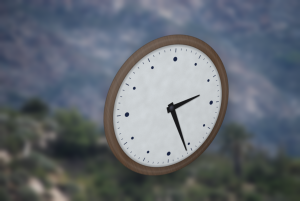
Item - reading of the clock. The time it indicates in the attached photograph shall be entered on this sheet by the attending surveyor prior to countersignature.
2:26
